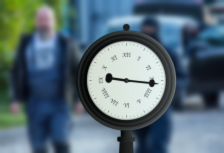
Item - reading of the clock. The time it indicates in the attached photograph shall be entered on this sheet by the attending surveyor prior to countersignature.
9:16
